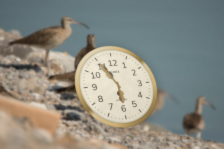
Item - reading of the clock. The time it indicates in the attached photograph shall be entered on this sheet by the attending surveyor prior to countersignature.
5:55
